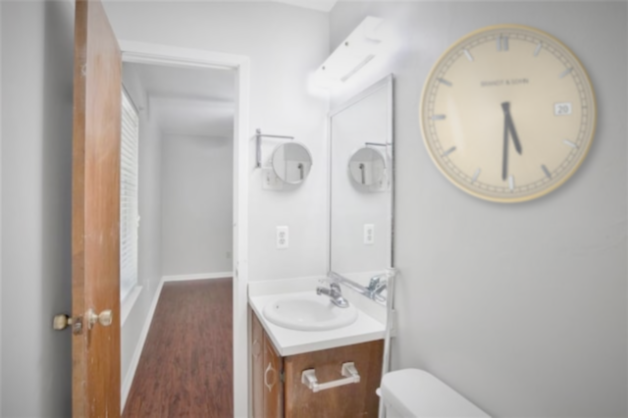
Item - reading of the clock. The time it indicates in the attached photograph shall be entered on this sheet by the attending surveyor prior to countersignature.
5:31
